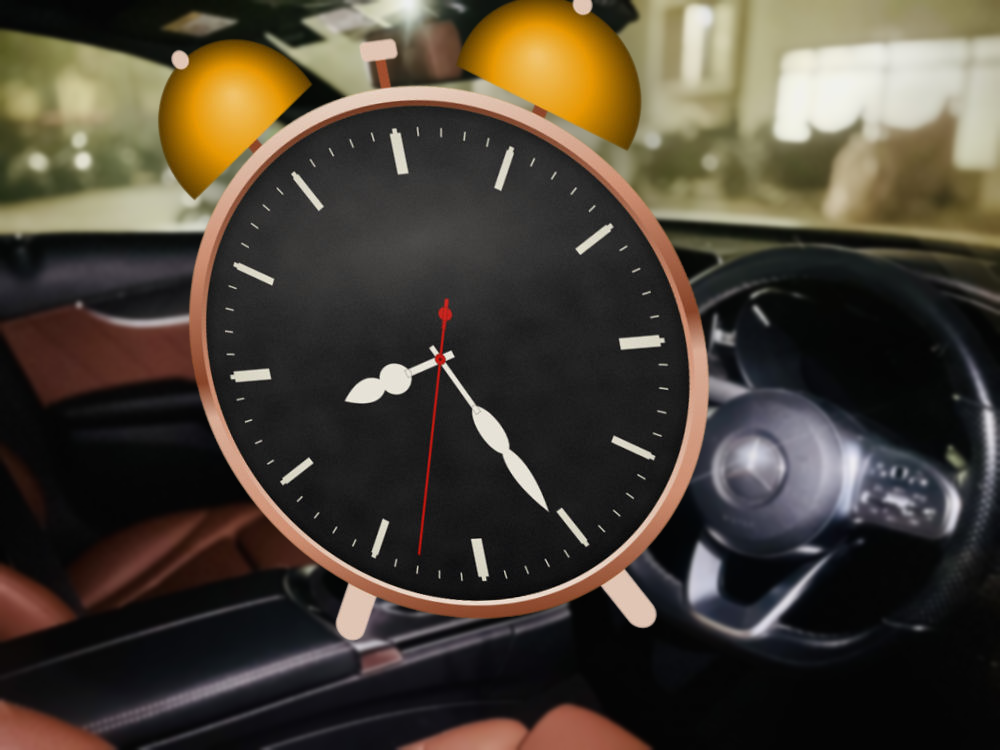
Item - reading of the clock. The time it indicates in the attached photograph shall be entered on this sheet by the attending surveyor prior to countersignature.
8:25:33
